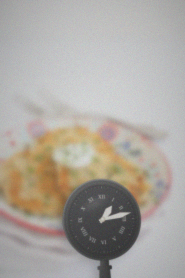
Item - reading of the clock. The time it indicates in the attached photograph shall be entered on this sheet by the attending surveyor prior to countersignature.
1:13
